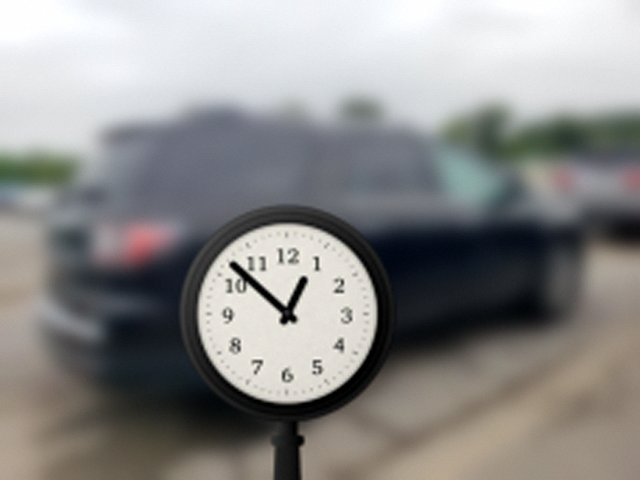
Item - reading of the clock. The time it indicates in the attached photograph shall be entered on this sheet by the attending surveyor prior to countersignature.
12:52
